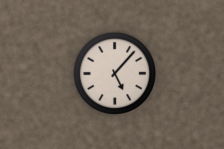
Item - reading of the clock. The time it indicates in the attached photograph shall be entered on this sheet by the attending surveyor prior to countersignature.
5:07
